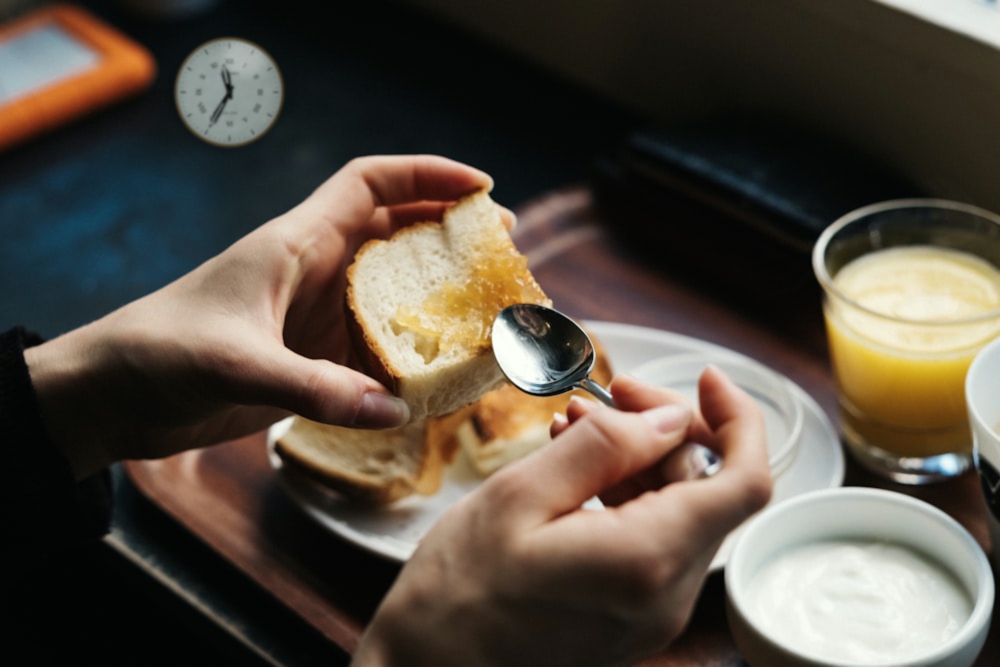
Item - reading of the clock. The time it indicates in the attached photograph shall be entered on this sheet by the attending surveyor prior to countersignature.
11:35
